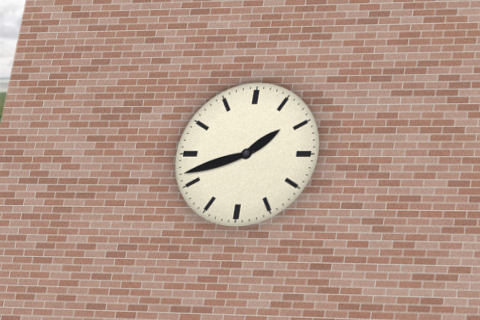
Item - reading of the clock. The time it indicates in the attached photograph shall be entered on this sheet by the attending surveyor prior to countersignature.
1:42
